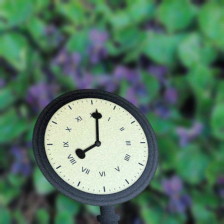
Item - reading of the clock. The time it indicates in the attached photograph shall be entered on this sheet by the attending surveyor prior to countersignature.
8:01
